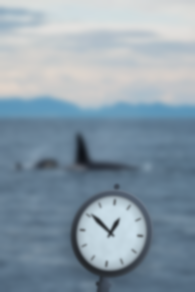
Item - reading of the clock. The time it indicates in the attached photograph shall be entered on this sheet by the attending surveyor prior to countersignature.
12:51
